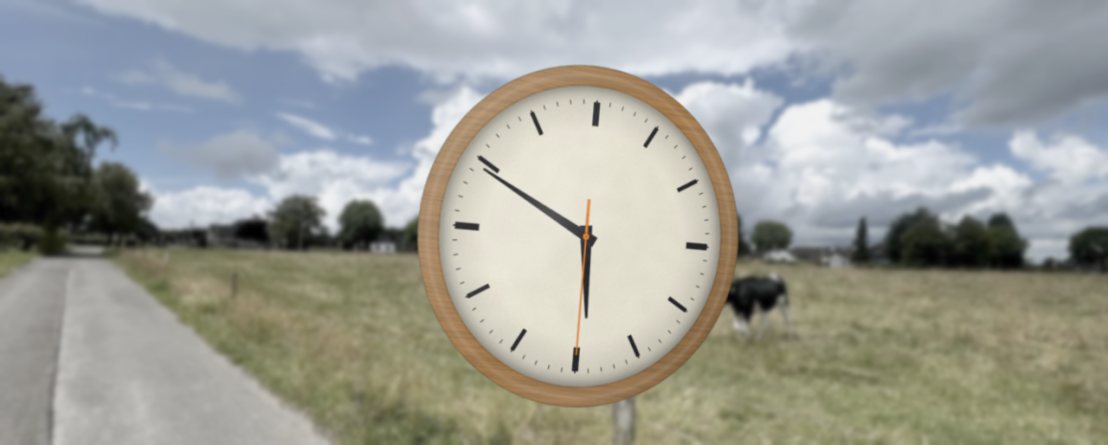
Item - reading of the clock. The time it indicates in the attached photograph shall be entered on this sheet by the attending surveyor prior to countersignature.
5:49:30
